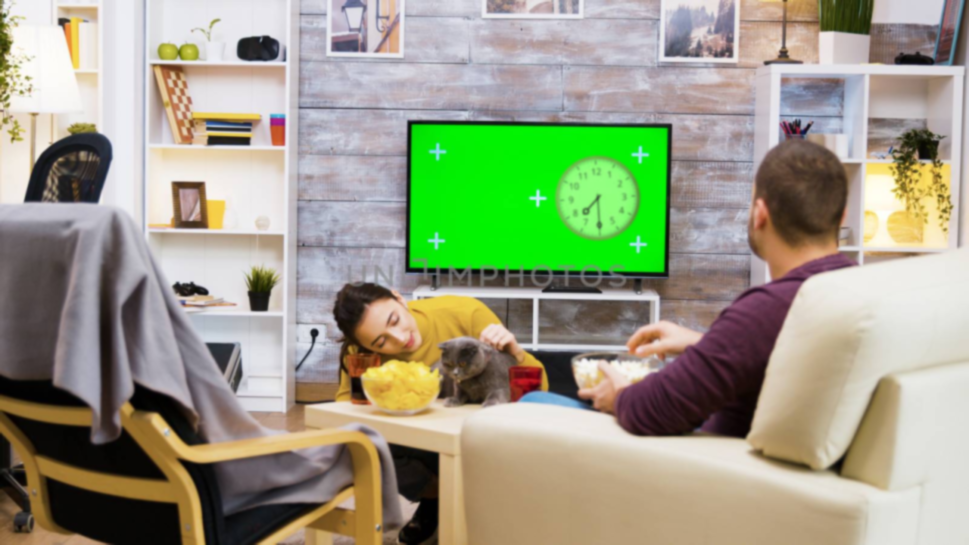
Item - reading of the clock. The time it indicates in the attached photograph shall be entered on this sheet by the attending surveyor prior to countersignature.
7:30
